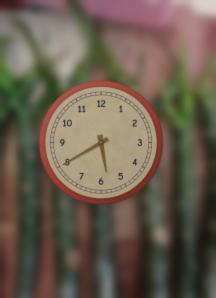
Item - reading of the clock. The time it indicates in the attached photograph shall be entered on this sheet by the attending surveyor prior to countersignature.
5:40
